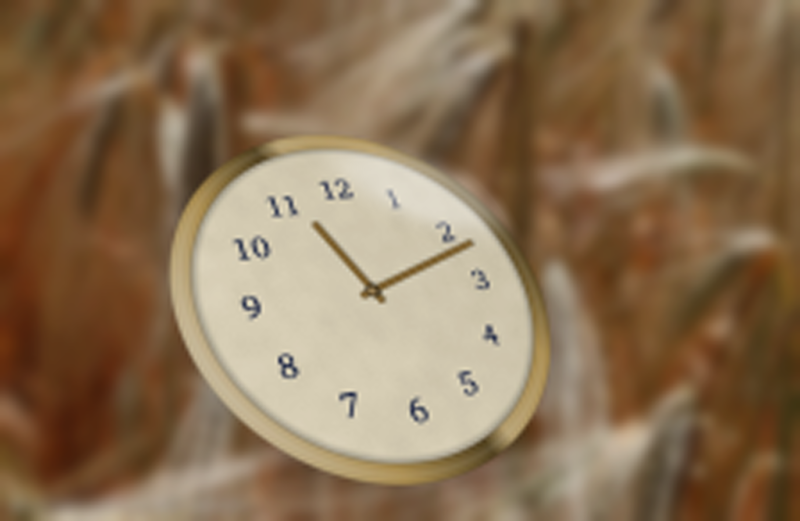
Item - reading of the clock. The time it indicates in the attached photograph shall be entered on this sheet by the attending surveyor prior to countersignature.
11:12
